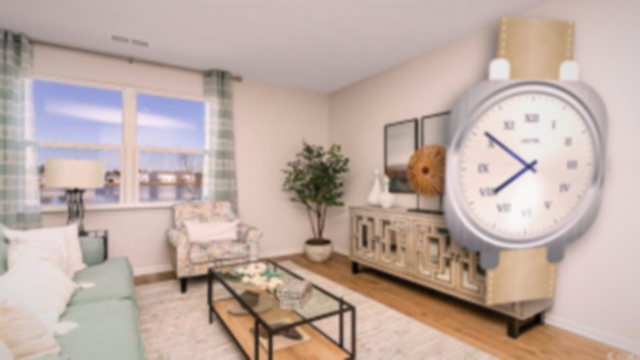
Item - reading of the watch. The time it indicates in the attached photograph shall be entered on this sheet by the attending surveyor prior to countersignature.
7:51
